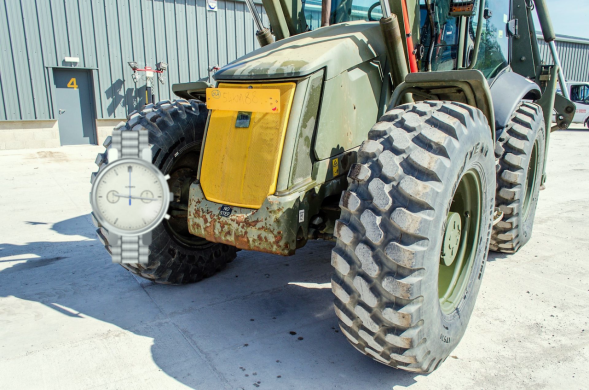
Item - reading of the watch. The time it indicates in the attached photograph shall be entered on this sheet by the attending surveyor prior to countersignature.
9:16
